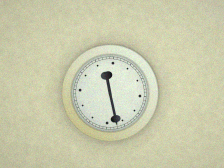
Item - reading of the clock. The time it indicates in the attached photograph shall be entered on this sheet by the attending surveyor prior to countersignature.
11:27
